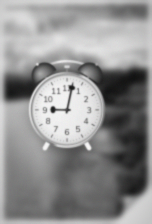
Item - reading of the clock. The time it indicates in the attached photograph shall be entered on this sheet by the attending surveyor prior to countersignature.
9:02
